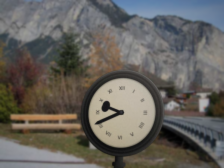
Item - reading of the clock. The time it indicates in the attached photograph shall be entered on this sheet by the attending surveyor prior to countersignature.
9:41
